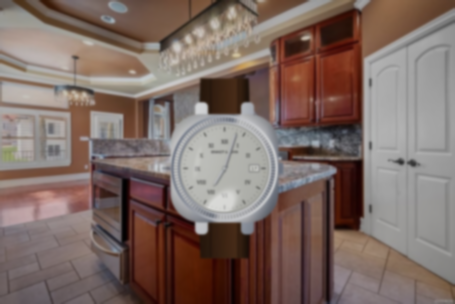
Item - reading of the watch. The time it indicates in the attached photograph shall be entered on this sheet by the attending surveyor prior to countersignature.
7:03
